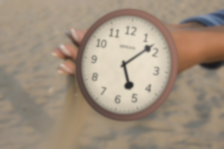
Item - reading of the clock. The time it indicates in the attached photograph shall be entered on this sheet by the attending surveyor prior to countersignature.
5:08
